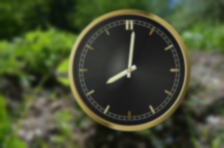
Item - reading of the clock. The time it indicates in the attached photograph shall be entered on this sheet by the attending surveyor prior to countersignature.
8:01
